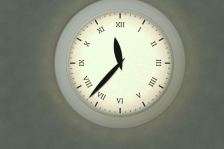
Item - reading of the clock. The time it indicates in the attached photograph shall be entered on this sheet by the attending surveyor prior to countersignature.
11:37
